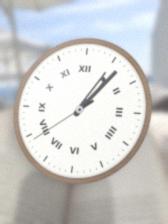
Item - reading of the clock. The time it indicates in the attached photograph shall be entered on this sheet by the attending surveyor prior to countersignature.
1:06:39
